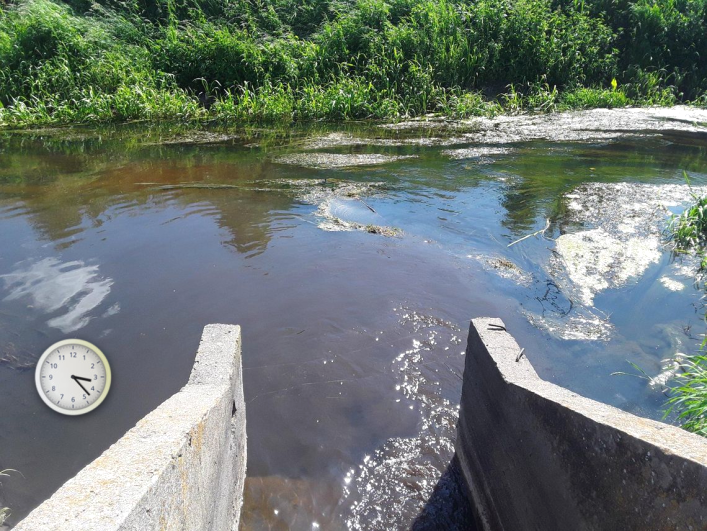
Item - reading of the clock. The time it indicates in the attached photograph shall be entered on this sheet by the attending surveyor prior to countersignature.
3:23
